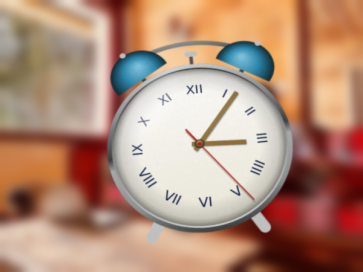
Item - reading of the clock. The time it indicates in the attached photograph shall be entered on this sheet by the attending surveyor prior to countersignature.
3:06:24
